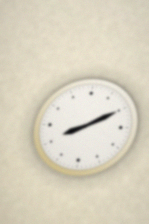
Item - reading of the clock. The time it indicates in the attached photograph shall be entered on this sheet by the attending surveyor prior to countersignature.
8:10
